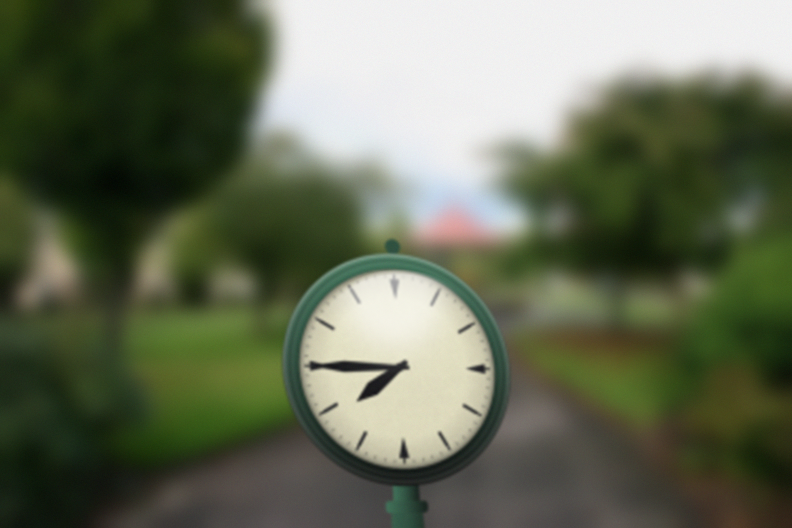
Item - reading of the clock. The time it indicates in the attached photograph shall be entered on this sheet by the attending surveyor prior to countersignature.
7:45
